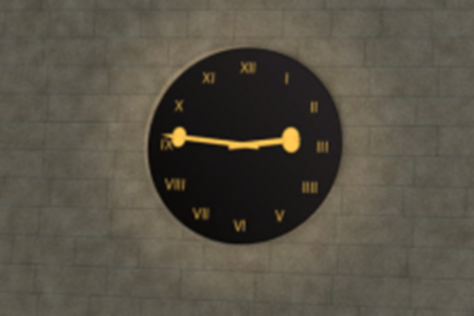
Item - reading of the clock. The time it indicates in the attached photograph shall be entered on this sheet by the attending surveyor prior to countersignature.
2:46
